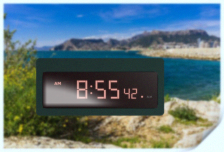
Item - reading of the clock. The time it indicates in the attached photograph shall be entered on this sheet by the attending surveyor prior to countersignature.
8:55:42
